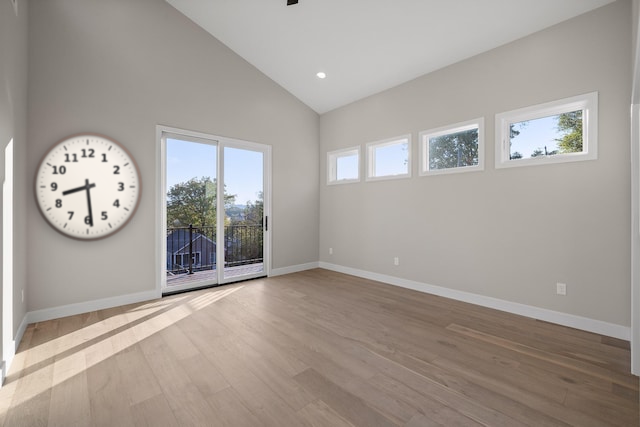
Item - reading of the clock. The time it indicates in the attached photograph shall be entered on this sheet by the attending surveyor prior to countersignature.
8:29
